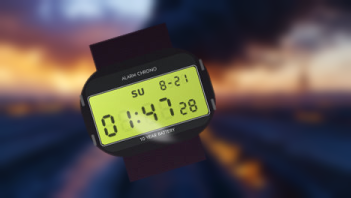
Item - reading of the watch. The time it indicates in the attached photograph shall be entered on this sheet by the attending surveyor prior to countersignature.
1:47:28
